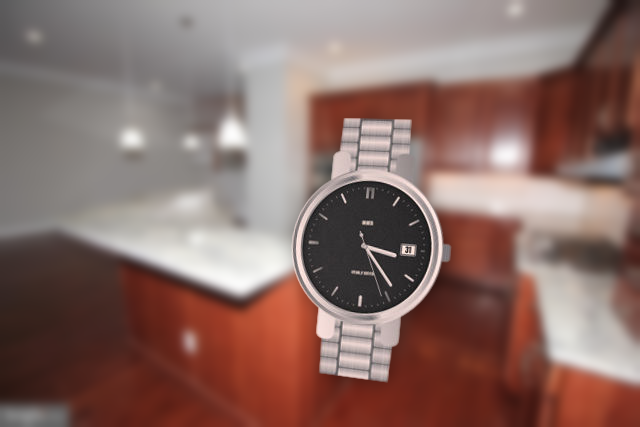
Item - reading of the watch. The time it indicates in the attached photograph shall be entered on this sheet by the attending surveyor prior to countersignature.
3:23:26
